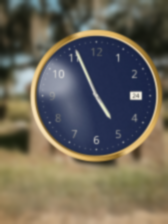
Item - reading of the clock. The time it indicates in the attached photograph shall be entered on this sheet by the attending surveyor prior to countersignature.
4:56
